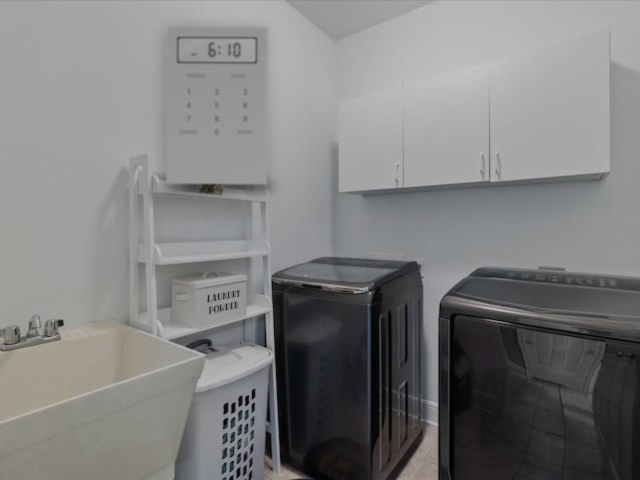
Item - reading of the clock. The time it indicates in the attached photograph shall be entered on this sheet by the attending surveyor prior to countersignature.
6:10
